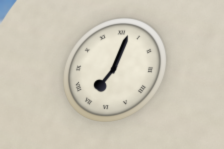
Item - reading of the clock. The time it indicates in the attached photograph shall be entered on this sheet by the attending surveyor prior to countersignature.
7:02
